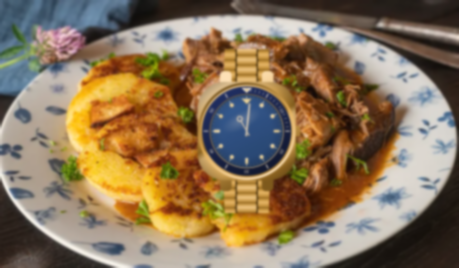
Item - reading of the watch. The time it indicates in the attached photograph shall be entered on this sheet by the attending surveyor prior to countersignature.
11:01
